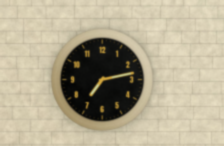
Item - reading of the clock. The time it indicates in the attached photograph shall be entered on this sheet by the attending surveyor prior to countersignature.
7:13
